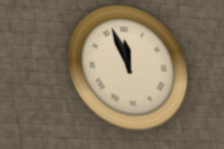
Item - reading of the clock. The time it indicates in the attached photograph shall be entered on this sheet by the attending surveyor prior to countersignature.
11:57
